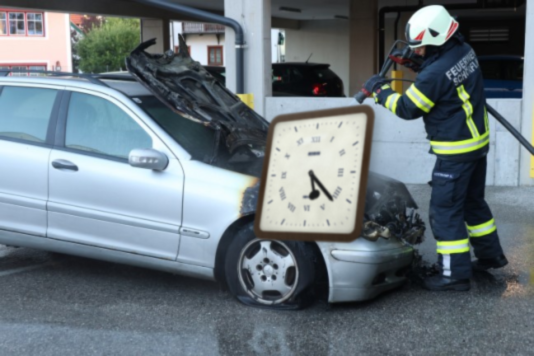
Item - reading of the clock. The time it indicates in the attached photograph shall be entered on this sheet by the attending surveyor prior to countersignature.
5:22
